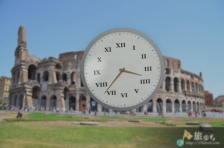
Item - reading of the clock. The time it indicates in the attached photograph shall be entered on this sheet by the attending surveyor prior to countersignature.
3:37
